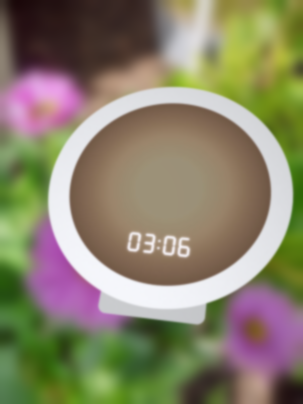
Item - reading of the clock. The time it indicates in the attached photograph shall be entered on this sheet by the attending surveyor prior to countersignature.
3:06
